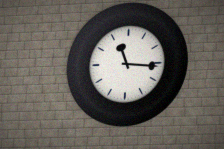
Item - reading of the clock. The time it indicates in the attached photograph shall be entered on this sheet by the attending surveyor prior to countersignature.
11:16
